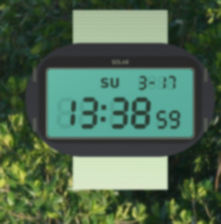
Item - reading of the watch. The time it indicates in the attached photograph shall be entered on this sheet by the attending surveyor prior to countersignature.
13:38:59
